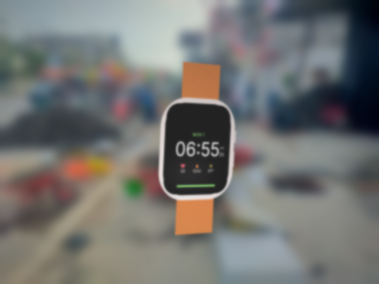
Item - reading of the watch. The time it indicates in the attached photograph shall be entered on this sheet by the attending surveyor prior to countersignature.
6:55
